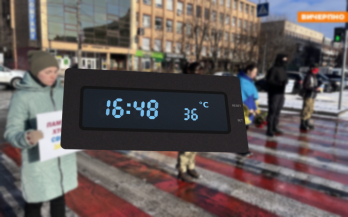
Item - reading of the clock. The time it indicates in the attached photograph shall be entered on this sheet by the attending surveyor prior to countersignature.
16:48
